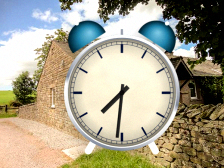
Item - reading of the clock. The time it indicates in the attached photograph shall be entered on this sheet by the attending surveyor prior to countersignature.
7:31
